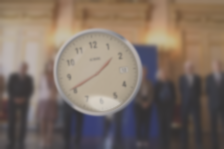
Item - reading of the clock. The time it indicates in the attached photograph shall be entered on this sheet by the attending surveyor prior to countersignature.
1:41
